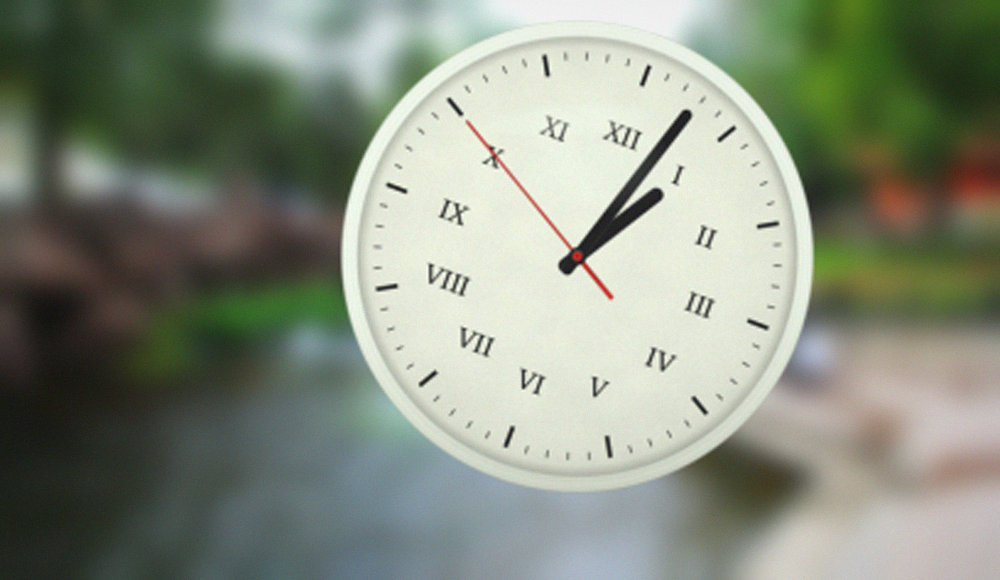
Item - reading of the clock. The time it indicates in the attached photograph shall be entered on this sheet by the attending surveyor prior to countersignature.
1:02:50
